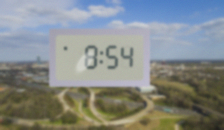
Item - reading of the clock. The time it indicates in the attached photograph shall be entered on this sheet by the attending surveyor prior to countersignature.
8:54
